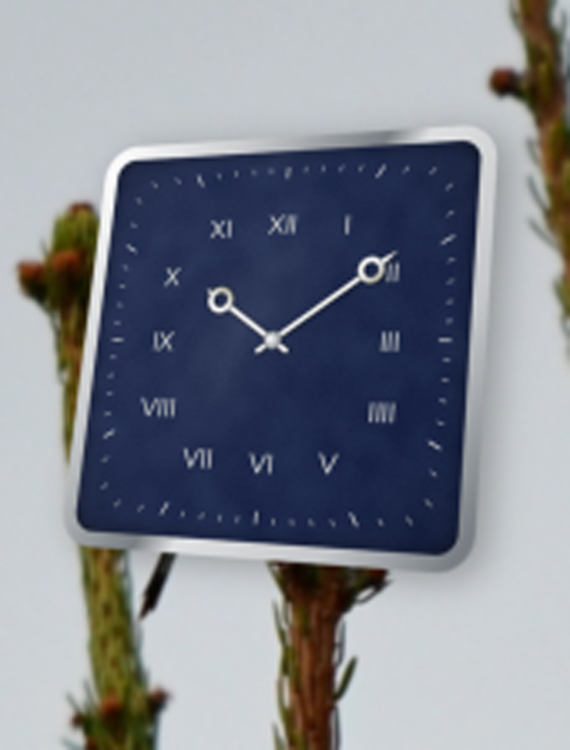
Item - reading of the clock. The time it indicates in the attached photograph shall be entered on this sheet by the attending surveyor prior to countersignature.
10:09
